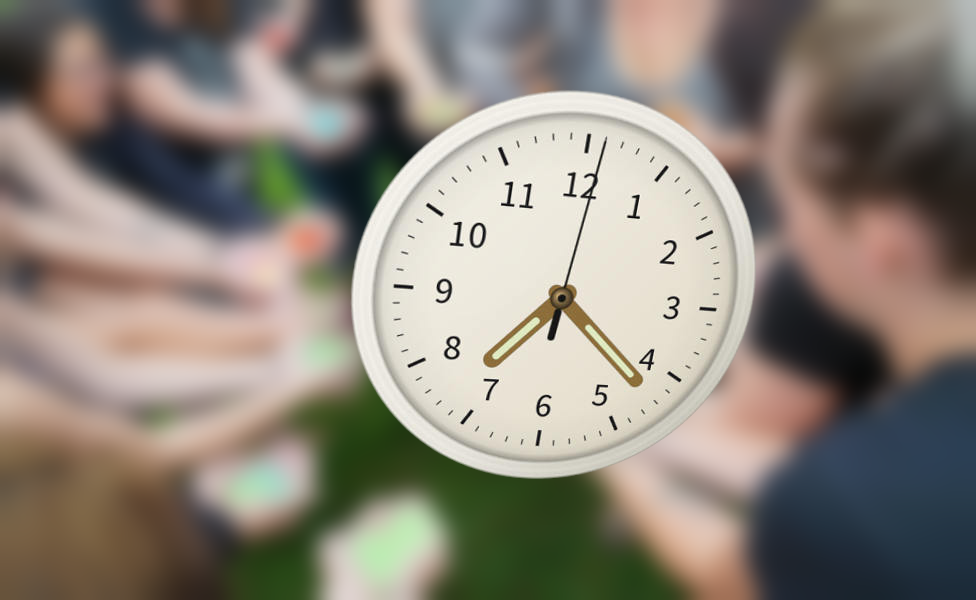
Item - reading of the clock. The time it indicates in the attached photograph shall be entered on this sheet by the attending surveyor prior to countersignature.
7:22:01
